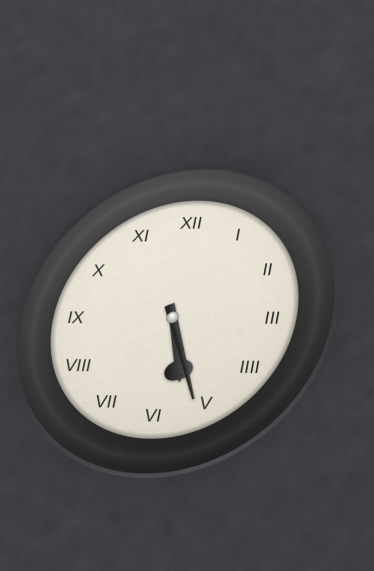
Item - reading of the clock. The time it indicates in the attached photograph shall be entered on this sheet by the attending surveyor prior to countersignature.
5:26
